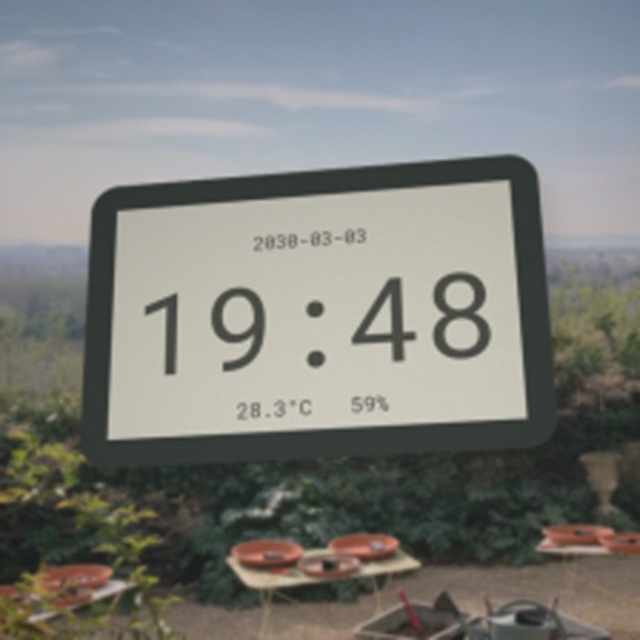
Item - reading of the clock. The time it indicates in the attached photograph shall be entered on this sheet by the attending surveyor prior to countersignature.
19:48
